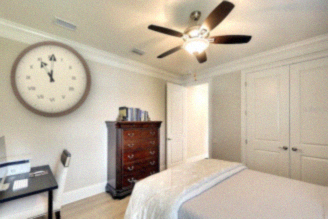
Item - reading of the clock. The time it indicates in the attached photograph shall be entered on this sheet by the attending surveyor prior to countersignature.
11:01
